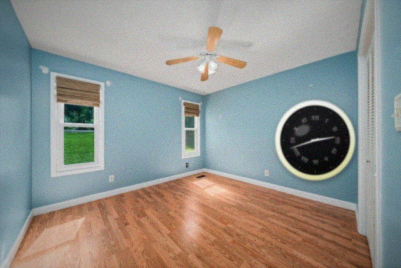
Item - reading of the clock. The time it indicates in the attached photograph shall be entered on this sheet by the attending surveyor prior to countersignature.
2:42
